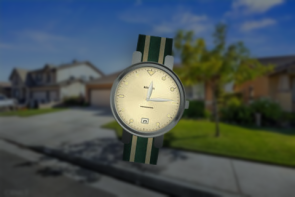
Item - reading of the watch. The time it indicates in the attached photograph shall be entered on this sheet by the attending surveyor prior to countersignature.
12:14
